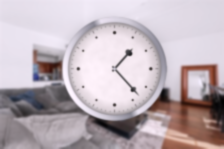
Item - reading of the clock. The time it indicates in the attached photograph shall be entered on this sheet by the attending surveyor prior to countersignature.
1:23
